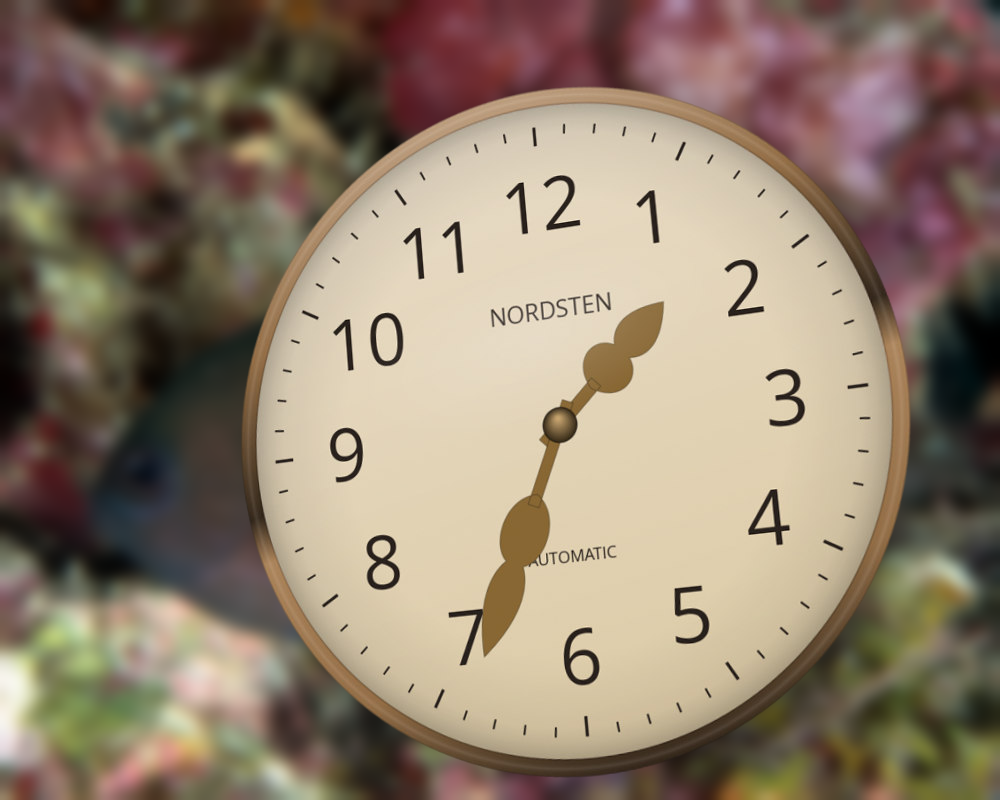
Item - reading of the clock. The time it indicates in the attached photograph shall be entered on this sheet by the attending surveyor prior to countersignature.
1:34
